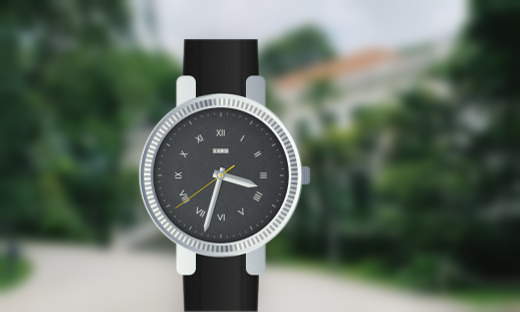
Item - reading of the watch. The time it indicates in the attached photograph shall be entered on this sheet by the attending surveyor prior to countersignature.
3:32:39
